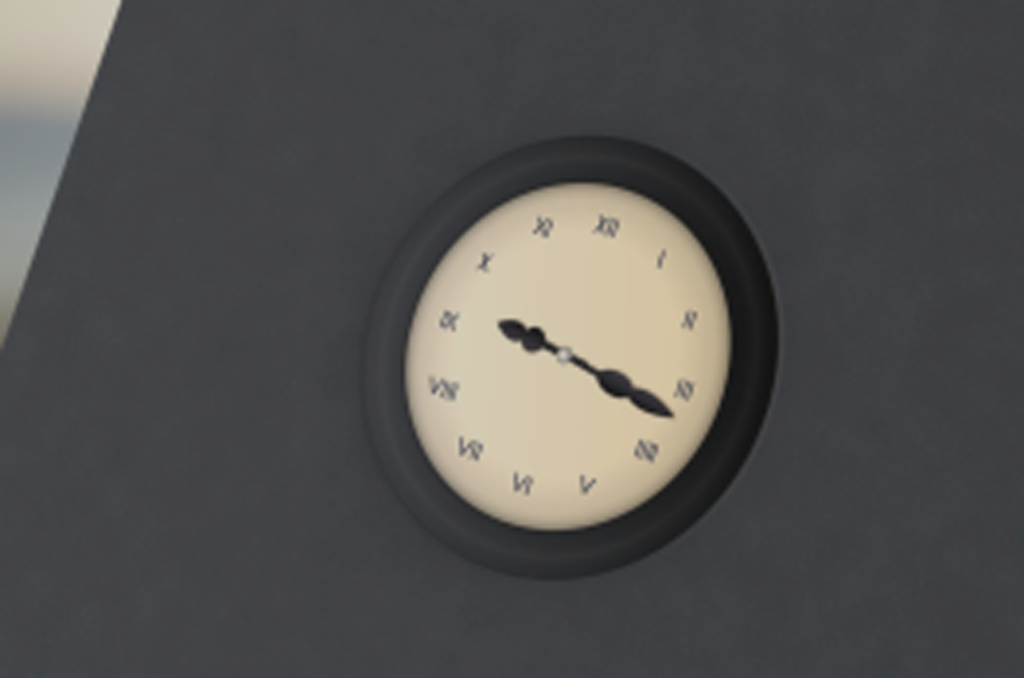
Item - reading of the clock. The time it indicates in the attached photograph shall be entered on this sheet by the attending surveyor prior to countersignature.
9:17
